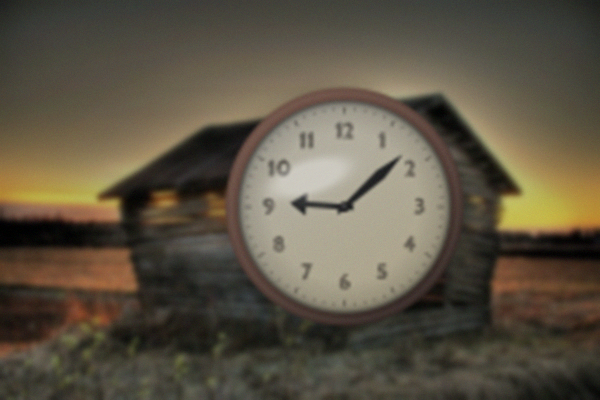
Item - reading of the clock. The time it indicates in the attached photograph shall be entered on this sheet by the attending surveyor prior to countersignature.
9:08
